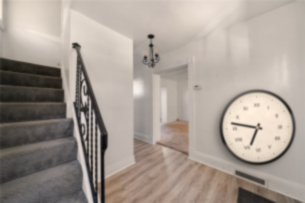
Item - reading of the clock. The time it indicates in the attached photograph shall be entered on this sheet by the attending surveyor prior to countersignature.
6:47
